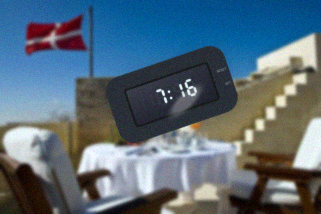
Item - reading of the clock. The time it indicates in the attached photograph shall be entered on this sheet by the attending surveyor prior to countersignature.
7:16
